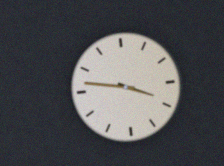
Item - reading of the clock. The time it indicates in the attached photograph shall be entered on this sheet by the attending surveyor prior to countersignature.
3:47
